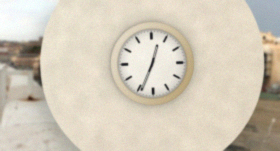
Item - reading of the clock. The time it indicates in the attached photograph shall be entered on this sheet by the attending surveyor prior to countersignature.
12:34
